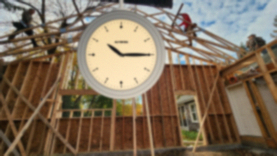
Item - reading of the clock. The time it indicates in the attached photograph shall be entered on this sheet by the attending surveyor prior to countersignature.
10:15
